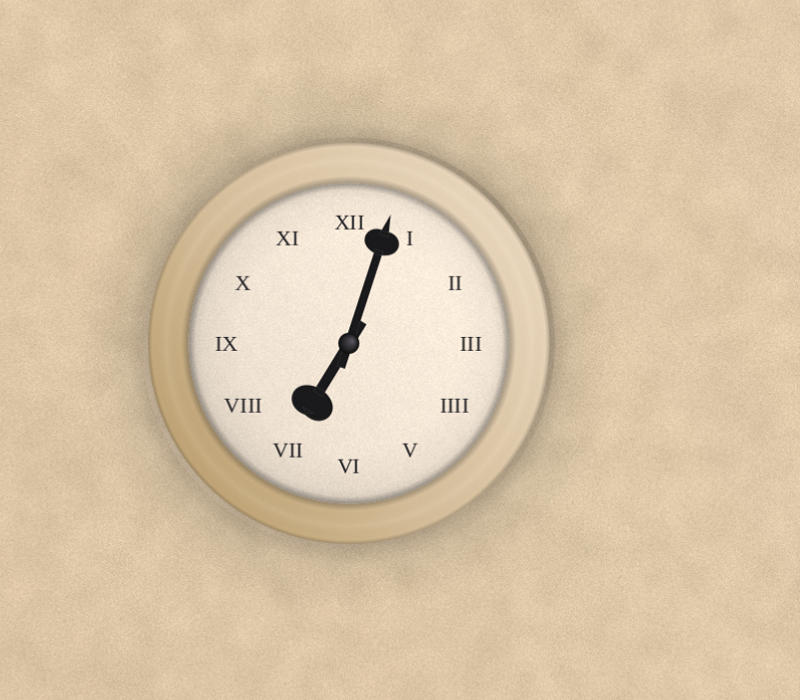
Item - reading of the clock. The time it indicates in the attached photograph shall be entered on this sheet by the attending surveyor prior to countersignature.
7:03
